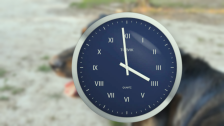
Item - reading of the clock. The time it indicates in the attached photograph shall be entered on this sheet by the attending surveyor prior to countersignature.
3:59
